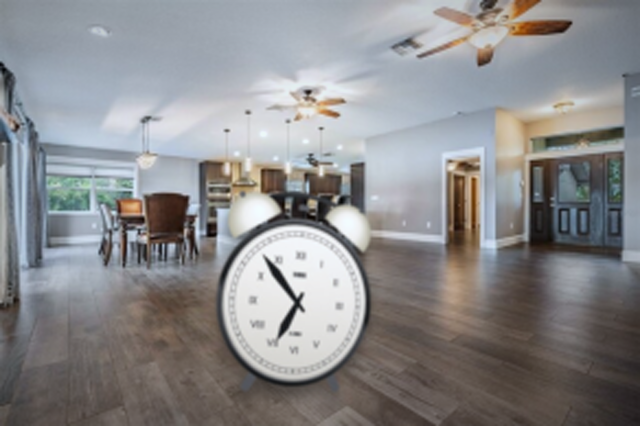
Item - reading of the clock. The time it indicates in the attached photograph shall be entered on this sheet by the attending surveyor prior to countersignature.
6:53
